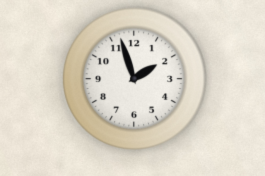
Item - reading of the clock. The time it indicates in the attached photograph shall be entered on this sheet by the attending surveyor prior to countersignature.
1:57
